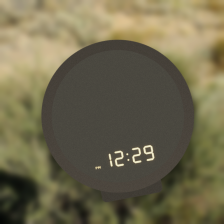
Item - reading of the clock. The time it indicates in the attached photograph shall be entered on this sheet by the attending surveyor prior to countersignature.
12:29
